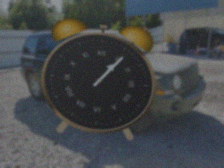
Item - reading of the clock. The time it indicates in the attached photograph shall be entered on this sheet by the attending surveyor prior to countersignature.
1:06
